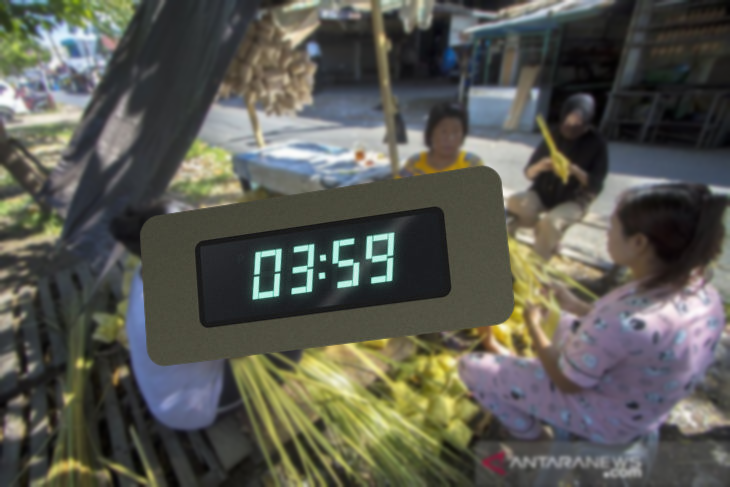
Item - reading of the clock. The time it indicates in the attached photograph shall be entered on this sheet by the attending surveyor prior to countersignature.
3:59
